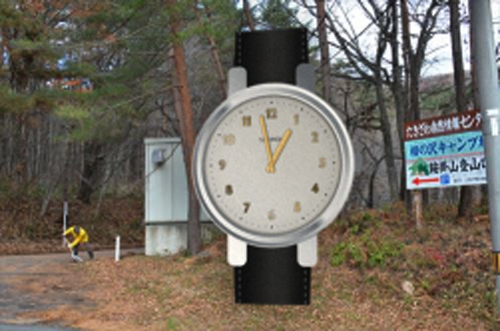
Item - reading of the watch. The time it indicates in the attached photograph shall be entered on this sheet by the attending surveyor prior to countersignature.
12:58
